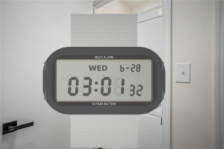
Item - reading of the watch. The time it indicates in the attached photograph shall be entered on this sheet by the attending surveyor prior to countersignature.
3:01:32
